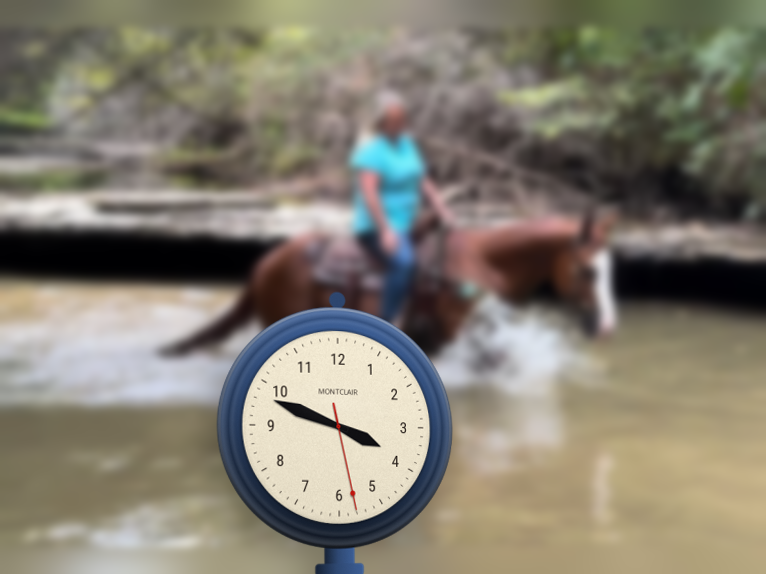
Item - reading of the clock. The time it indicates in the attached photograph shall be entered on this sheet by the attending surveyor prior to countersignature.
3:48:28
